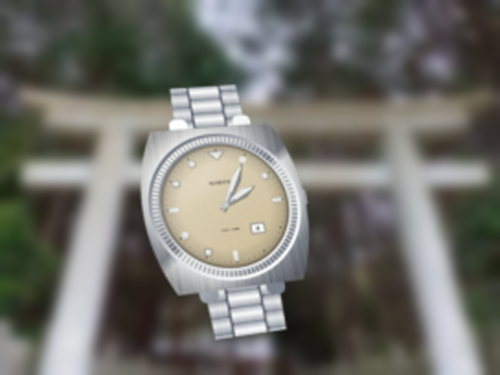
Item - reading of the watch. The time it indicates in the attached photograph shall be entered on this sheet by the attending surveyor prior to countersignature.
2:05
